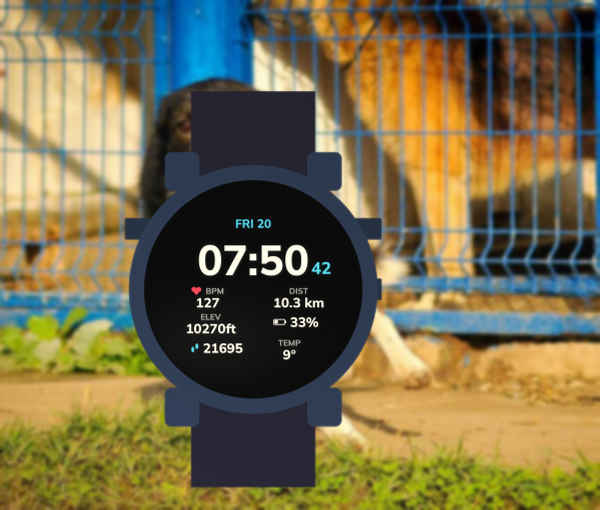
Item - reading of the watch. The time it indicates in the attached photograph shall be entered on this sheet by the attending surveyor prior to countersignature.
7:50:42
